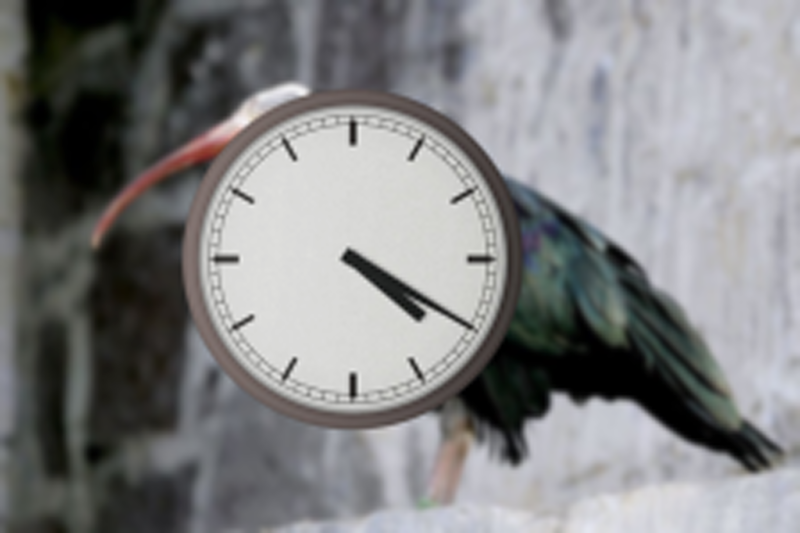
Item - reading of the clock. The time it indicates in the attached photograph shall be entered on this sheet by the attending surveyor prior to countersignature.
4:20
